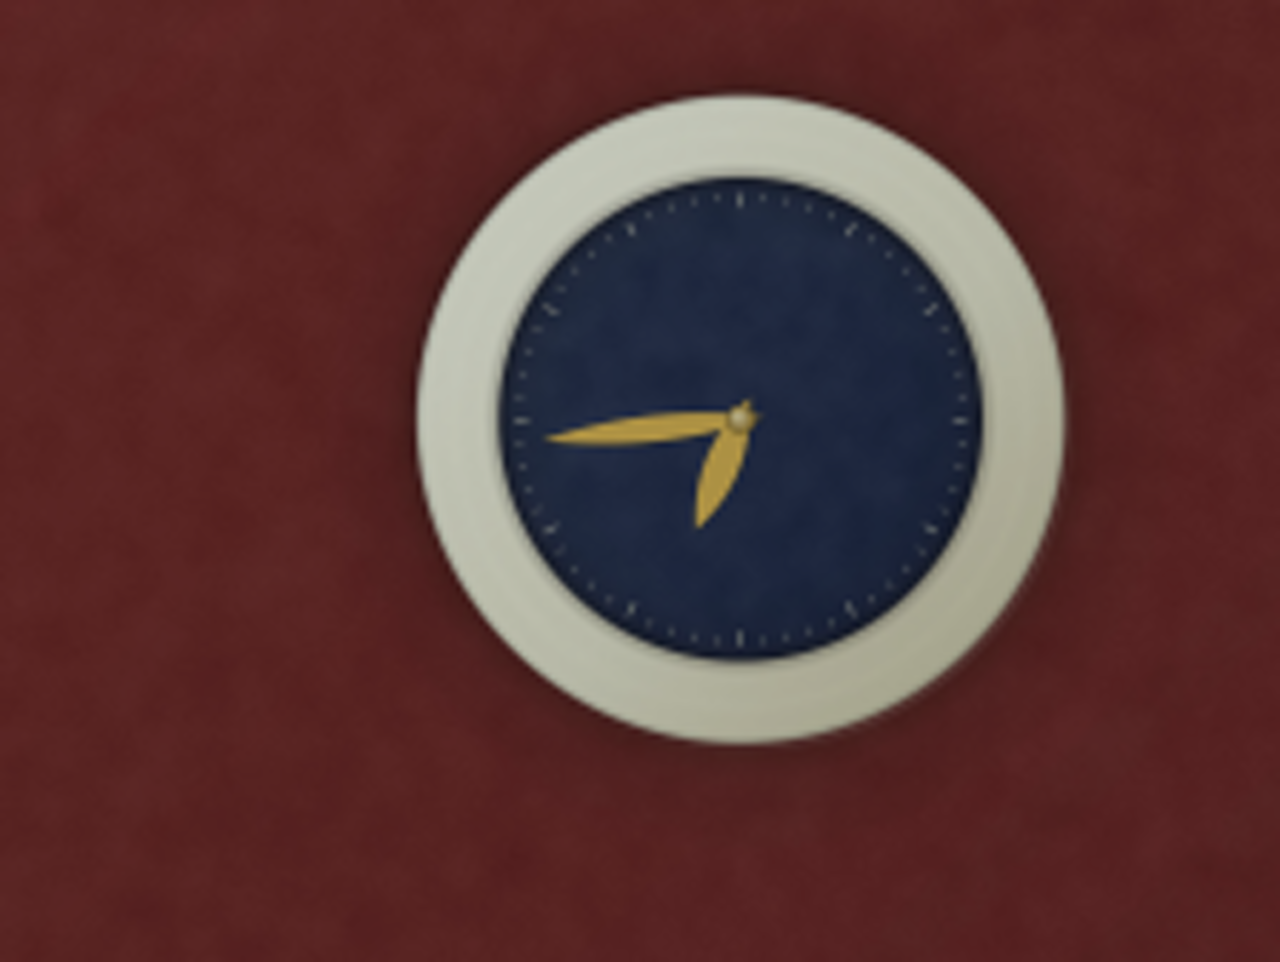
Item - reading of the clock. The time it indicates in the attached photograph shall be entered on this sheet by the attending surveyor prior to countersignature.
6:44
